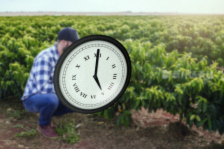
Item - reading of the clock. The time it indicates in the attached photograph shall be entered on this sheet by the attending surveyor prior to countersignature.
5:00
